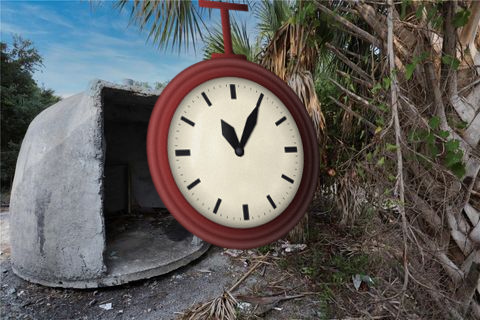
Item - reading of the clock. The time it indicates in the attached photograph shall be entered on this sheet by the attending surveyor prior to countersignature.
11:05
